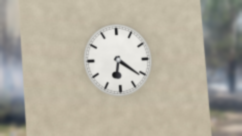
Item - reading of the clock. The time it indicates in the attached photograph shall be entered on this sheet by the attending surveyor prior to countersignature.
6:21
